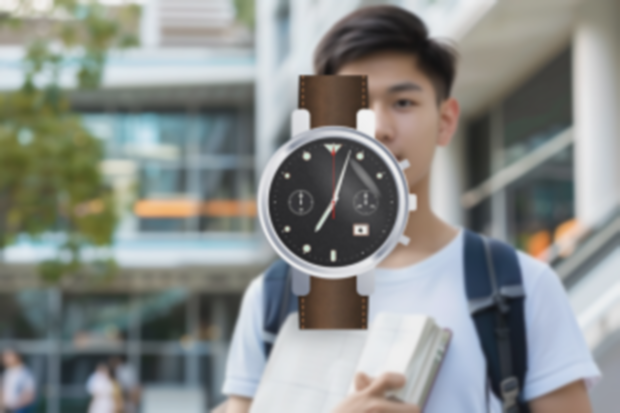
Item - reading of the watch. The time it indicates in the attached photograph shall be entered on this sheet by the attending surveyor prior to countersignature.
7:03
